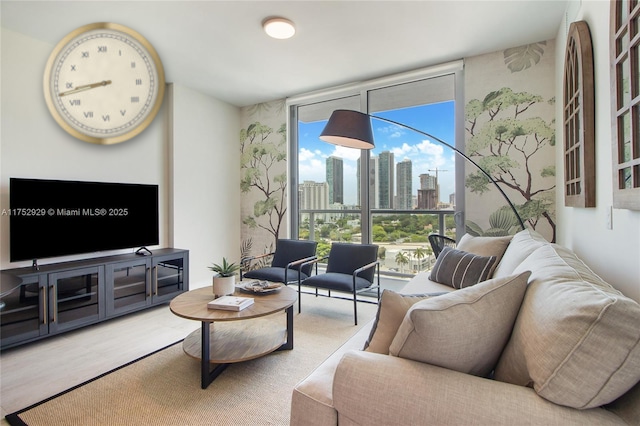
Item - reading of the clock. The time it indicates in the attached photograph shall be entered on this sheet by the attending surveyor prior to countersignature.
8:43
